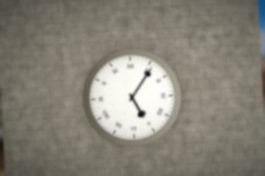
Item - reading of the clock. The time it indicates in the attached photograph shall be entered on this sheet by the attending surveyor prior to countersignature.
5:06
